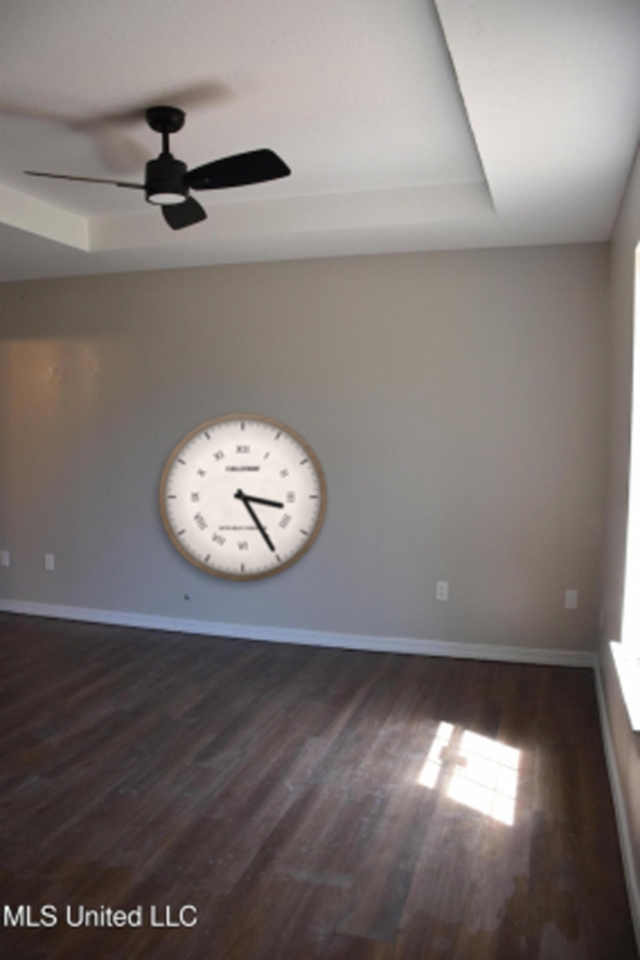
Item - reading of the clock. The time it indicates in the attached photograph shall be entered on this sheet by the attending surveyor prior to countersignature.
3:25
